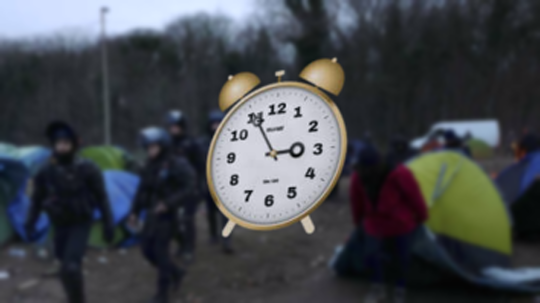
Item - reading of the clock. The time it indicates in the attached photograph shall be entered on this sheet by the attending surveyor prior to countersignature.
2:55
